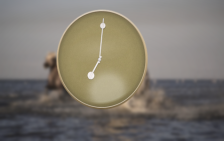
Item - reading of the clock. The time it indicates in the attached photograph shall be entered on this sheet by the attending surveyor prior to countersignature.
7:01
